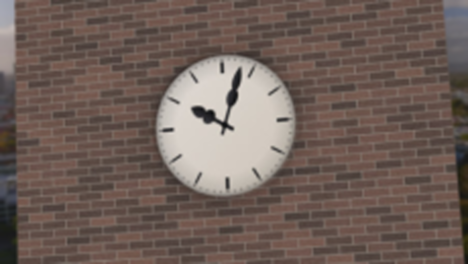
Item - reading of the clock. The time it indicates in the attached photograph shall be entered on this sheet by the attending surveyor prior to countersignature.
10:03
